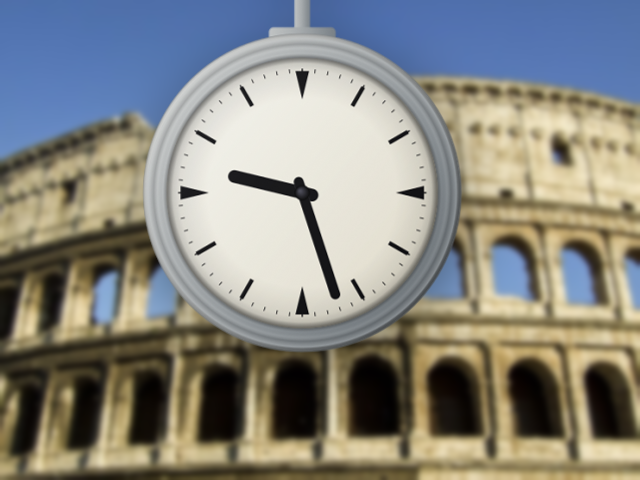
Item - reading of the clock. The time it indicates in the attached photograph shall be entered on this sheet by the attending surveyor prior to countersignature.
9:27
